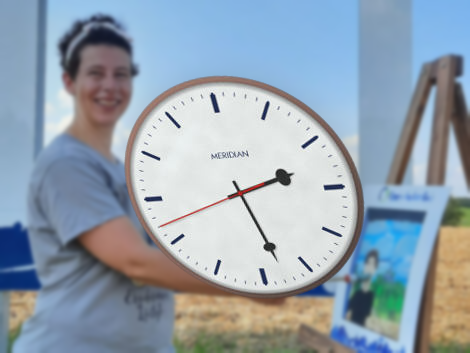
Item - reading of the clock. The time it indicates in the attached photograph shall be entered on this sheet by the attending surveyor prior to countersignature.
2:27:42
